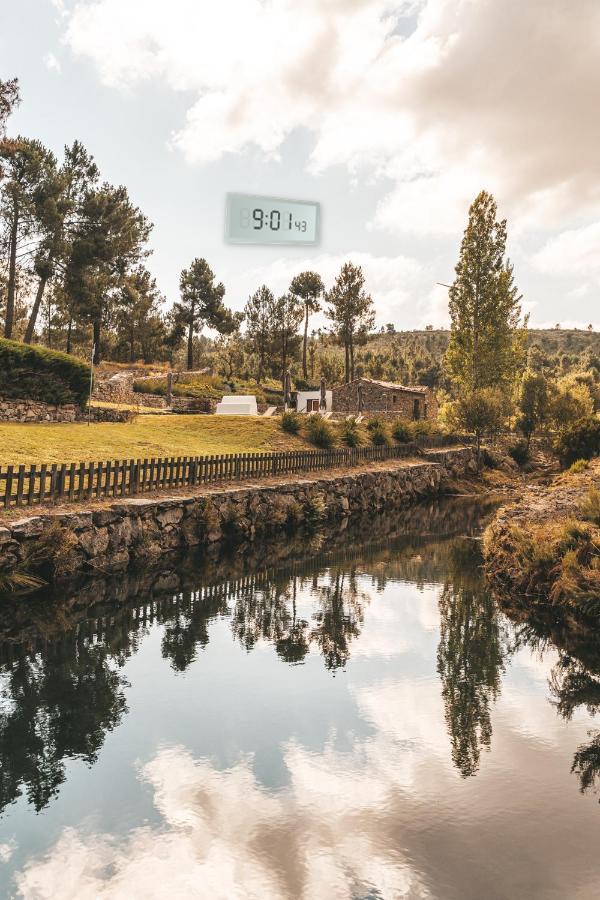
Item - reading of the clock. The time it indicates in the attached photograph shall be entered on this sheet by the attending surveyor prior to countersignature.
9:01:43
